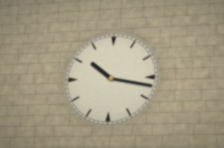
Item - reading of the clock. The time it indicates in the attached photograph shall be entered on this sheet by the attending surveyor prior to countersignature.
10:17
